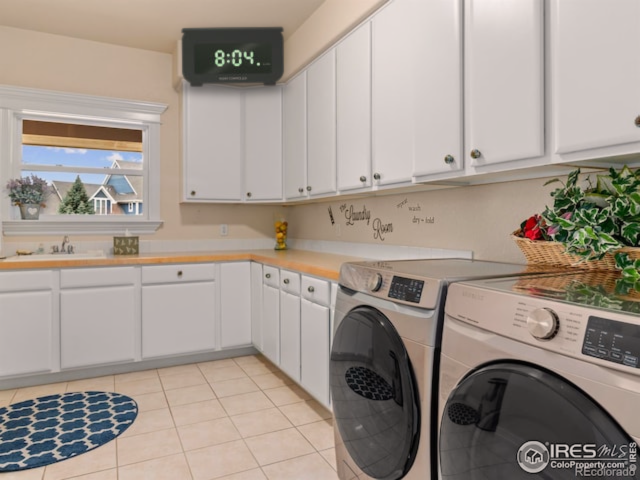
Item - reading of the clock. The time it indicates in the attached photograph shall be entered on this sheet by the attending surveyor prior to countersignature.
8:04
